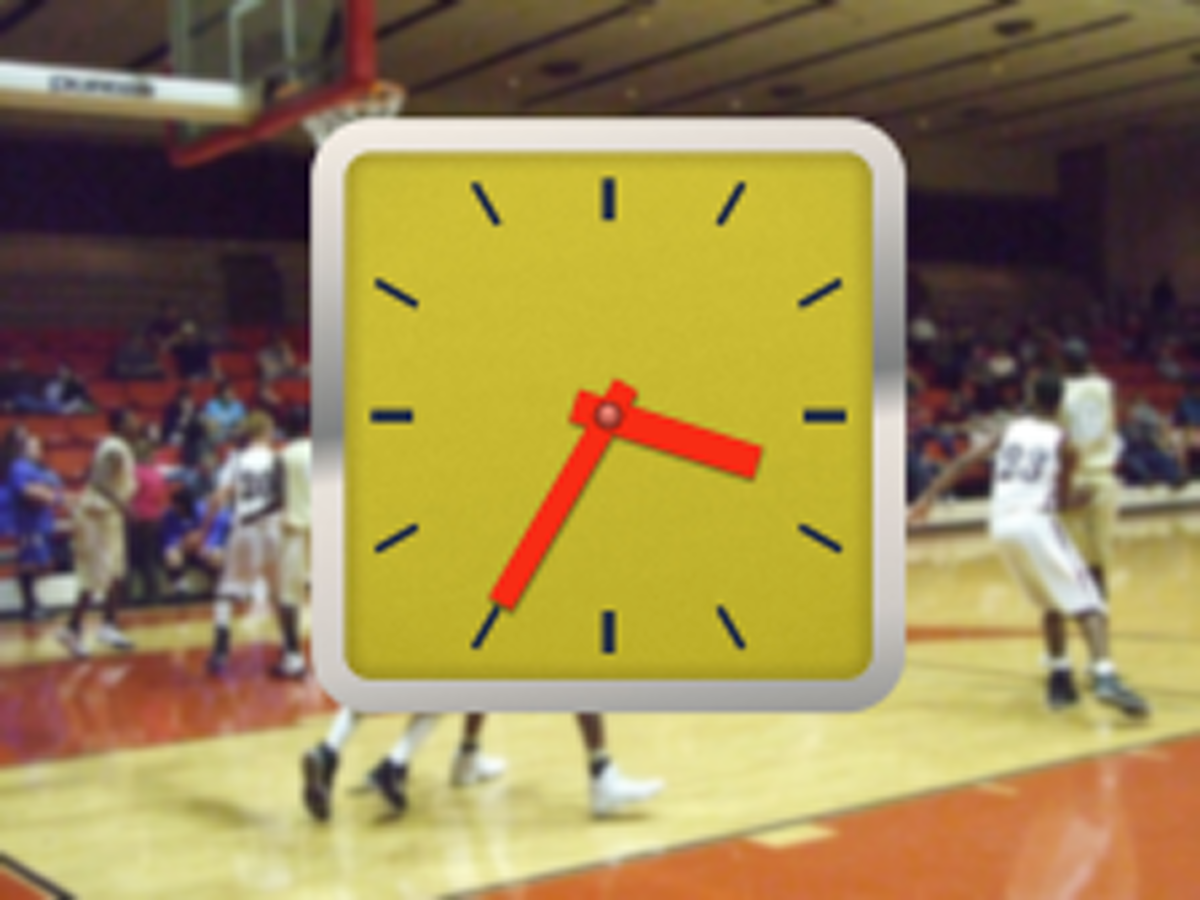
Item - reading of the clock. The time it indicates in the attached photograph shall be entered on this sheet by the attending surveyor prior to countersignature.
3:35
